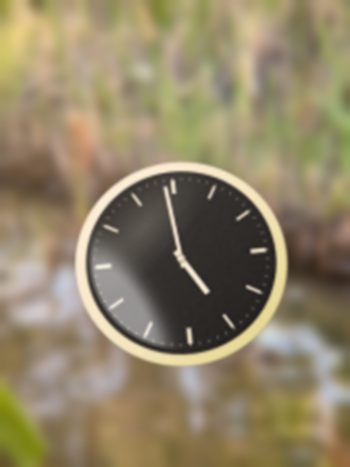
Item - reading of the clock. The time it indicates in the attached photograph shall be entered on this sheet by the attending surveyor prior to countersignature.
4:59
